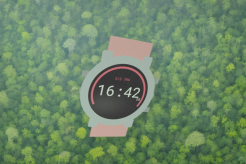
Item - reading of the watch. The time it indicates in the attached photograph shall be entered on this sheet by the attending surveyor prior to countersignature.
16:42
